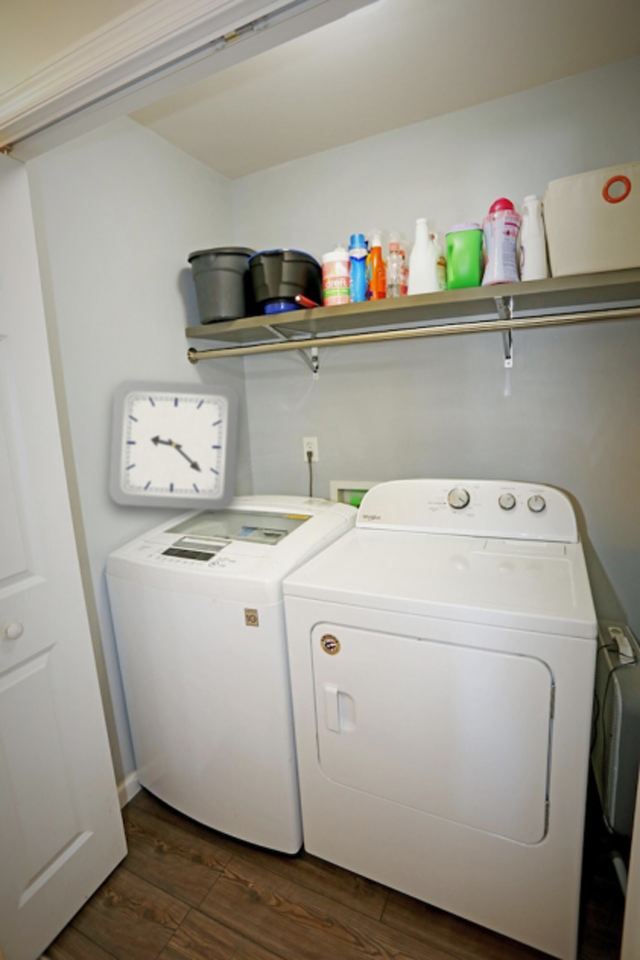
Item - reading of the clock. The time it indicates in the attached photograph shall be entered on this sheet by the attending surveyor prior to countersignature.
9:22
